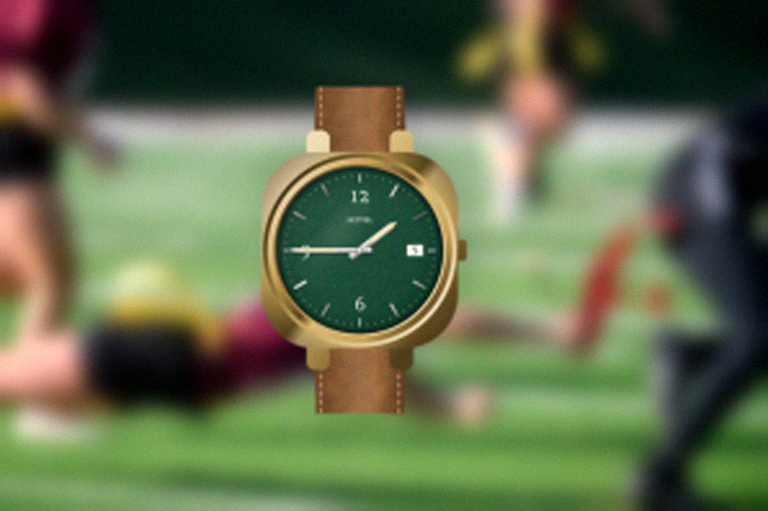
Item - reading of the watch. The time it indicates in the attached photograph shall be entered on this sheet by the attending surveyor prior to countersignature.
1:45
